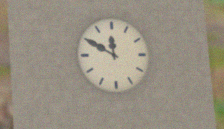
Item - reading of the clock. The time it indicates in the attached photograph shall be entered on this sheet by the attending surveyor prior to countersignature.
11:50
